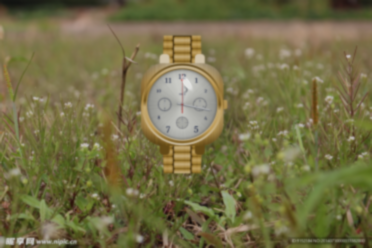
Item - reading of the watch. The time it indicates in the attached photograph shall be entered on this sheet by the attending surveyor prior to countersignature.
12:17
